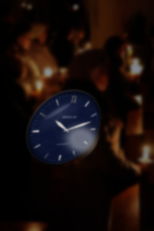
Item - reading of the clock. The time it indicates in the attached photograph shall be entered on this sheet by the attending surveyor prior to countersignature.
10:12
